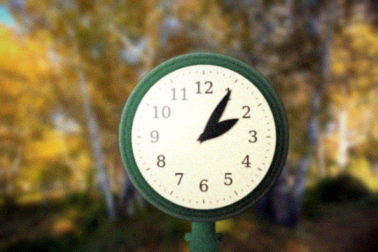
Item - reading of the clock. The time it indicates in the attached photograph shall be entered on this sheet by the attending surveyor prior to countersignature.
2:05
